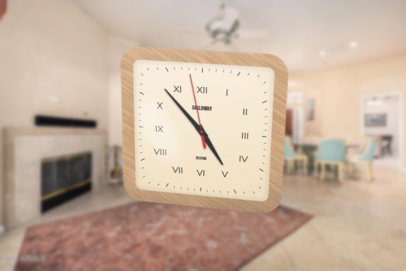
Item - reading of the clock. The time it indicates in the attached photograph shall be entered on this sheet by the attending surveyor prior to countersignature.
4:52:58
